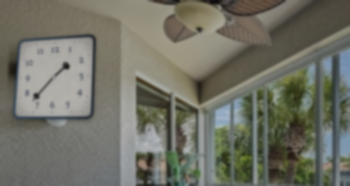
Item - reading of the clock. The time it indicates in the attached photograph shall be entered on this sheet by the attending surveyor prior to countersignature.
1:37
